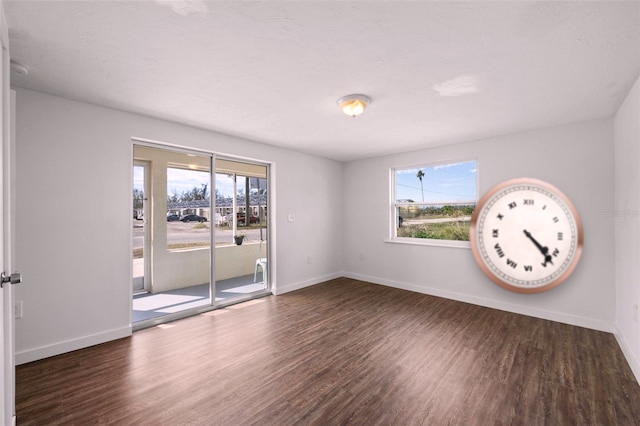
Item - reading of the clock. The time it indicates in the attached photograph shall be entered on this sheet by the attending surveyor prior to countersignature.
4:23
